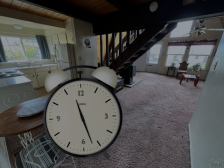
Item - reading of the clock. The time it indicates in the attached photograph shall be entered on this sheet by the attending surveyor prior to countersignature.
11:27
